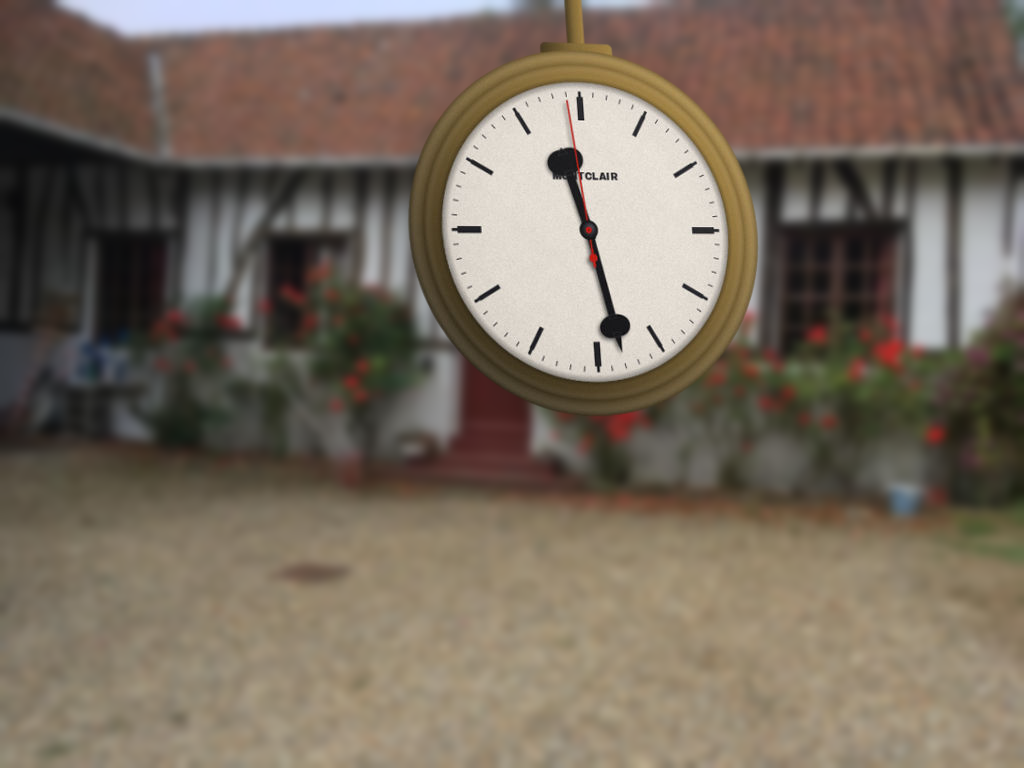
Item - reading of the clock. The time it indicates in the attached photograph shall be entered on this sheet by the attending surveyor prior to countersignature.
11:27:59
